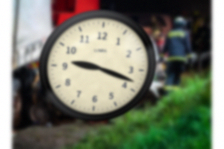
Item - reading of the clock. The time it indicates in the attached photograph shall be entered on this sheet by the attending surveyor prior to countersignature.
9:18
